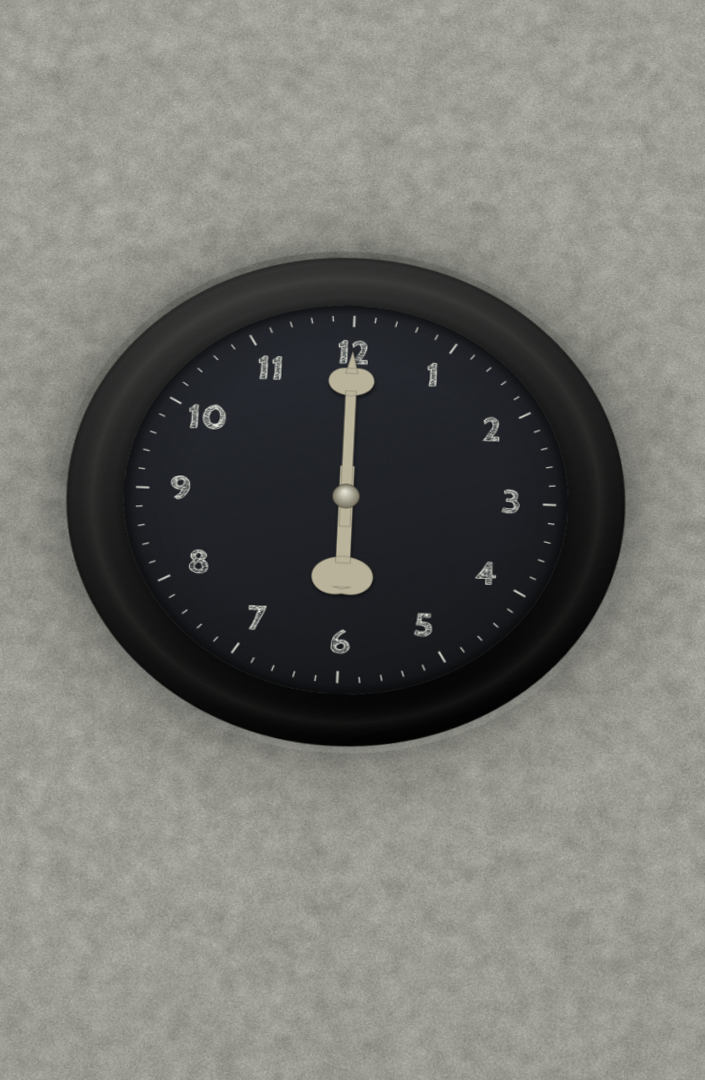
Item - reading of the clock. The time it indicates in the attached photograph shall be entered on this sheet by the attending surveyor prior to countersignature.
6:00
